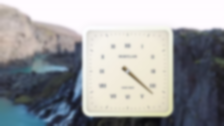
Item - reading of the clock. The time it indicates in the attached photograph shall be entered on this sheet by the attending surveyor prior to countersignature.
4:22
